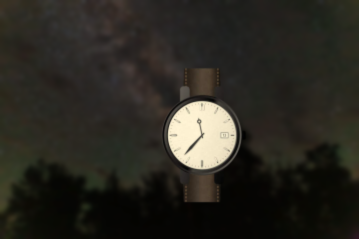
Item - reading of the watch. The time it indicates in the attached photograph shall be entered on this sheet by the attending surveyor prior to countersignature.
11:37
